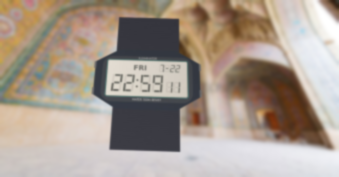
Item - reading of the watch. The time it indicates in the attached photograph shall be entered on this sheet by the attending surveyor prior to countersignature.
22:59:11
